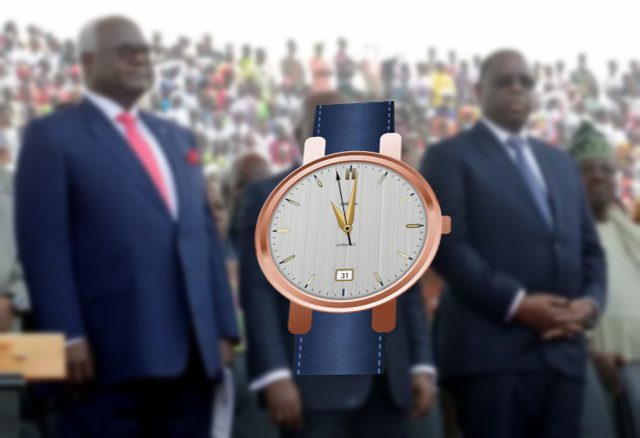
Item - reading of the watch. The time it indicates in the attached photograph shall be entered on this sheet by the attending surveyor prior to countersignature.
11:00:58
